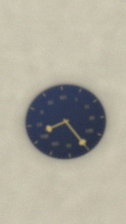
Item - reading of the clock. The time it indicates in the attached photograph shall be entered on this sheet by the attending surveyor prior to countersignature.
8:25
